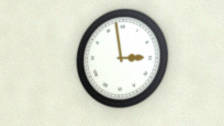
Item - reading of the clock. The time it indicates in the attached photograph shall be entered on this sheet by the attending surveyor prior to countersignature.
2:58
